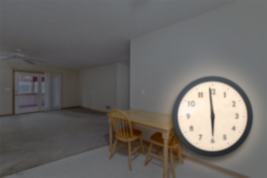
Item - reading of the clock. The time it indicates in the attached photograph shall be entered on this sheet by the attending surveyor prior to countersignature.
5:59
